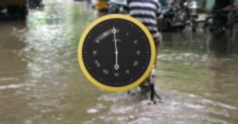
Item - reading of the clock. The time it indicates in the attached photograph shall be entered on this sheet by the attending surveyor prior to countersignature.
5:59
